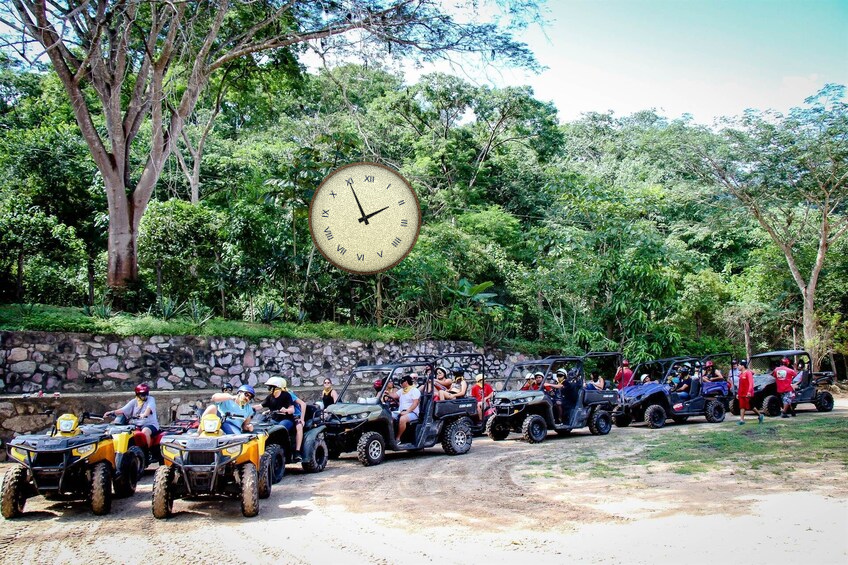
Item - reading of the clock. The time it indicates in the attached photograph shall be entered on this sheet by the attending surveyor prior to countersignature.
1:55
